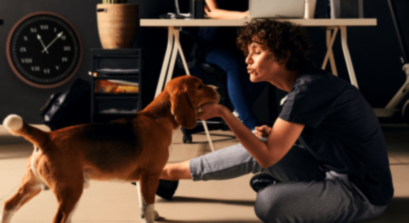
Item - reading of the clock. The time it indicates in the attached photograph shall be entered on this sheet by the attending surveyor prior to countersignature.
11:08
